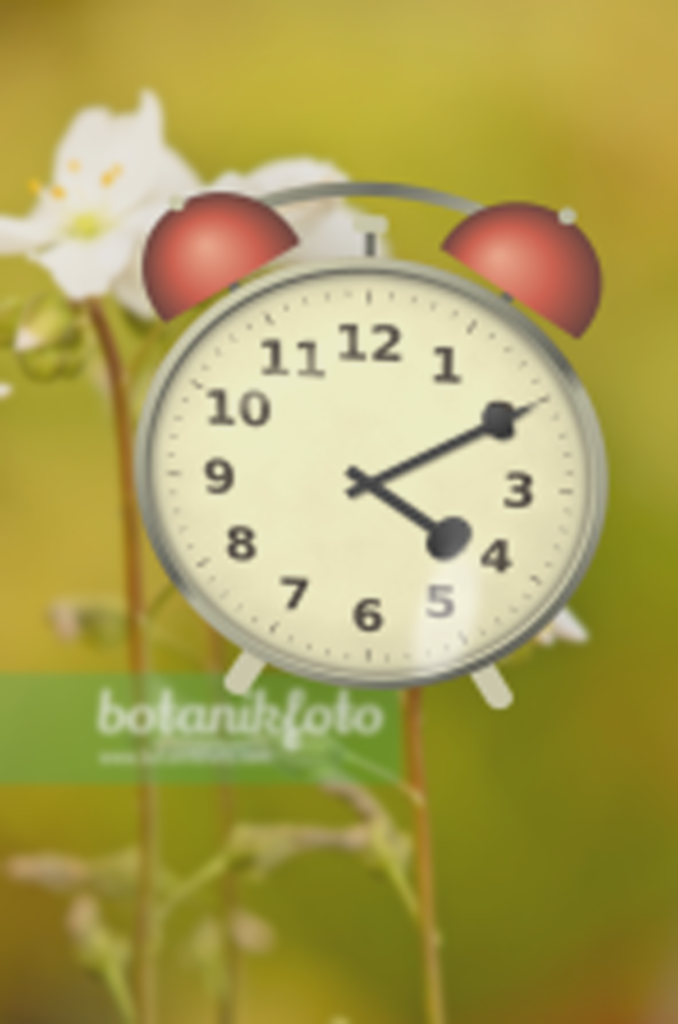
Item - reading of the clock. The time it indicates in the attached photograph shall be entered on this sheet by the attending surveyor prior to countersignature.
4:10
